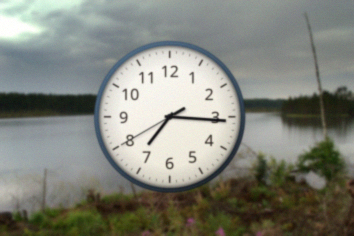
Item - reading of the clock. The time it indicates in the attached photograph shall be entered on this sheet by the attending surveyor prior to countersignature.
7:15:40
